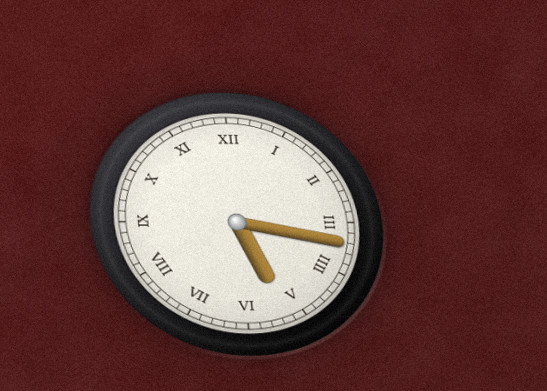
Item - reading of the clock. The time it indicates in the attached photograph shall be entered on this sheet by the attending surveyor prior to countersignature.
5:17
